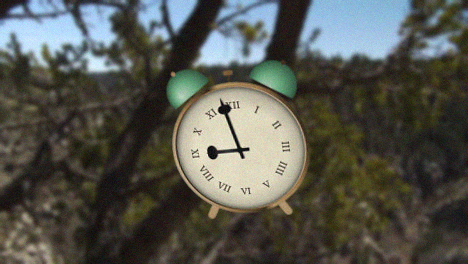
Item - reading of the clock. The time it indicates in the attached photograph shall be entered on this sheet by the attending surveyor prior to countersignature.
8:58
